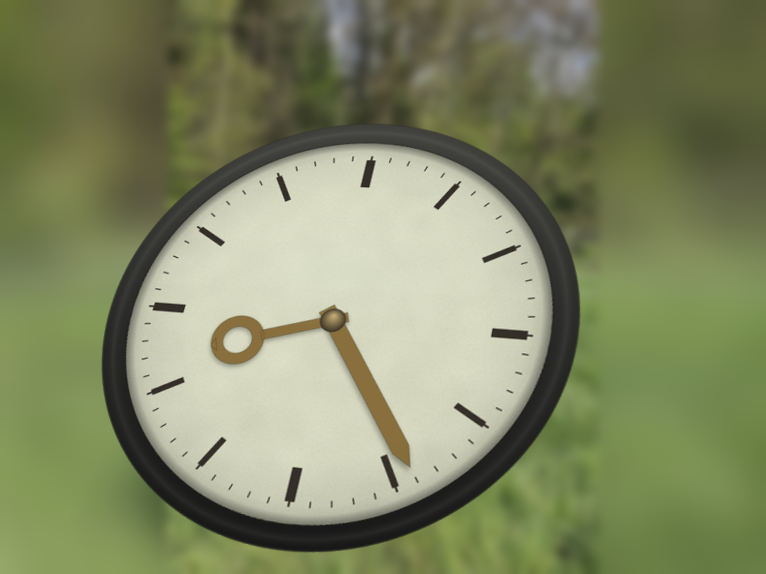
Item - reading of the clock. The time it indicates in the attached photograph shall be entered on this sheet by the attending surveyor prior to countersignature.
8:24
